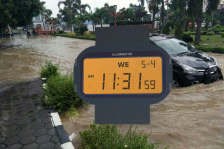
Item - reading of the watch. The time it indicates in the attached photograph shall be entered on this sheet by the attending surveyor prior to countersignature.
11:31:59
